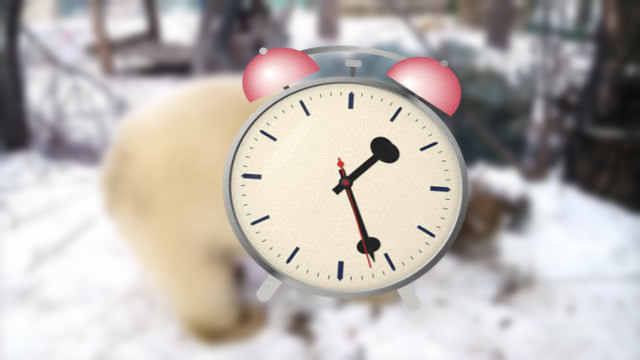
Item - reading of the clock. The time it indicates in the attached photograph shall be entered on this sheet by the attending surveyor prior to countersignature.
1:26:27
